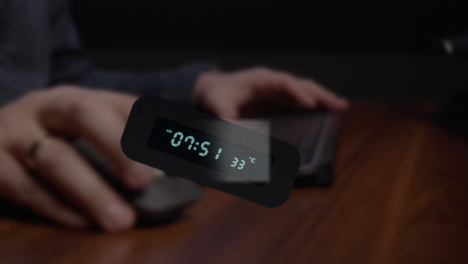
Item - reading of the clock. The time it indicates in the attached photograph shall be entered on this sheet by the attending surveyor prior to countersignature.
7:51
